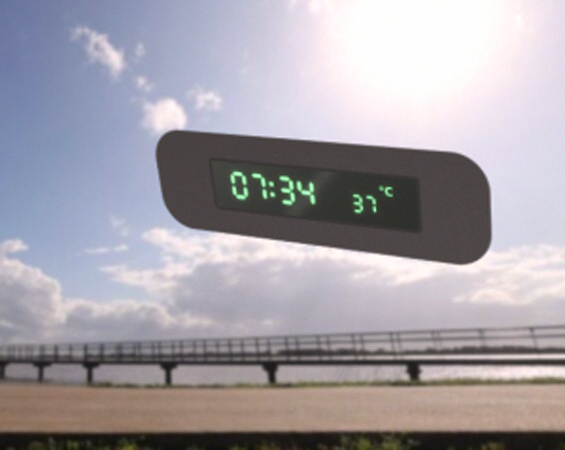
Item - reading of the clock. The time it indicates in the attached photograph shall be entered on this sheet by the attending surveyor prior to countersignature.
7:34
